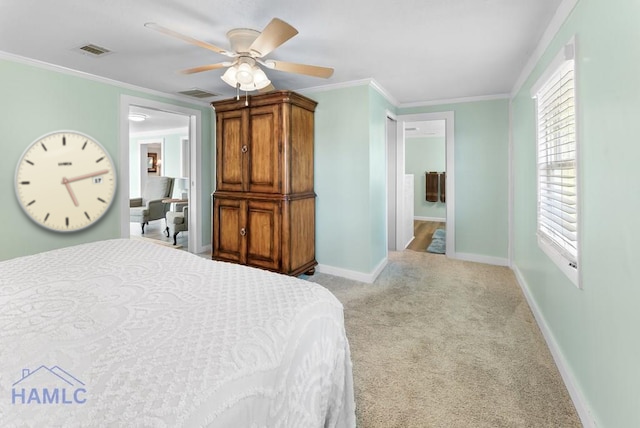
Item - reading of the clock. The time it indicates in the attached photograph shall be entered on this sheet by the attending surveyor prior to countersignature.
5:13
